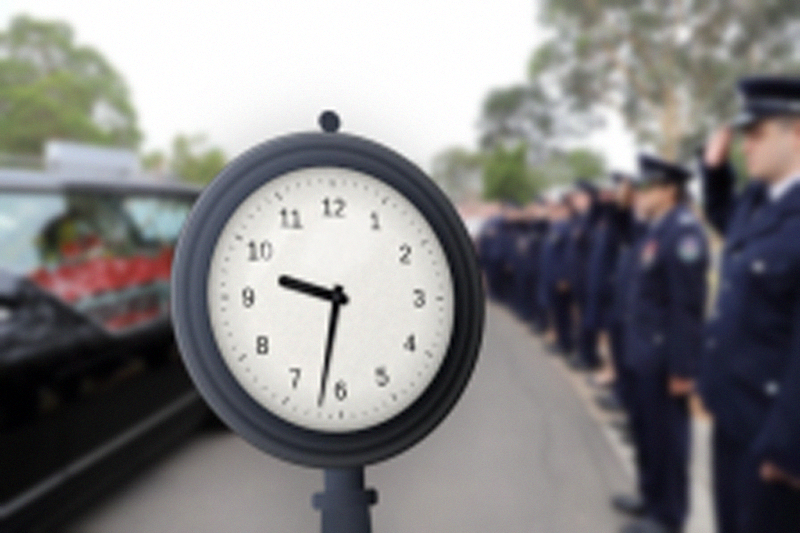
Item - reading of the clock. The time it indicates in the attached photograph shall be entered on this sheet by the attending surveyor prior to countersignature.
9:32
